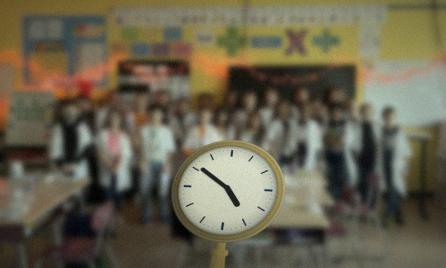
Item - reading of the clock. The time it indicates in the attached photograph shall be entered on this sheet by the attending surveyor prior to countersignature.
4:51
